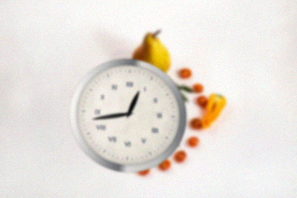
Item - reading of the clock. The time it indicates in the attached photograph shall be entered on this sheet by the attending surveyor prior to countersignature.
12:43
